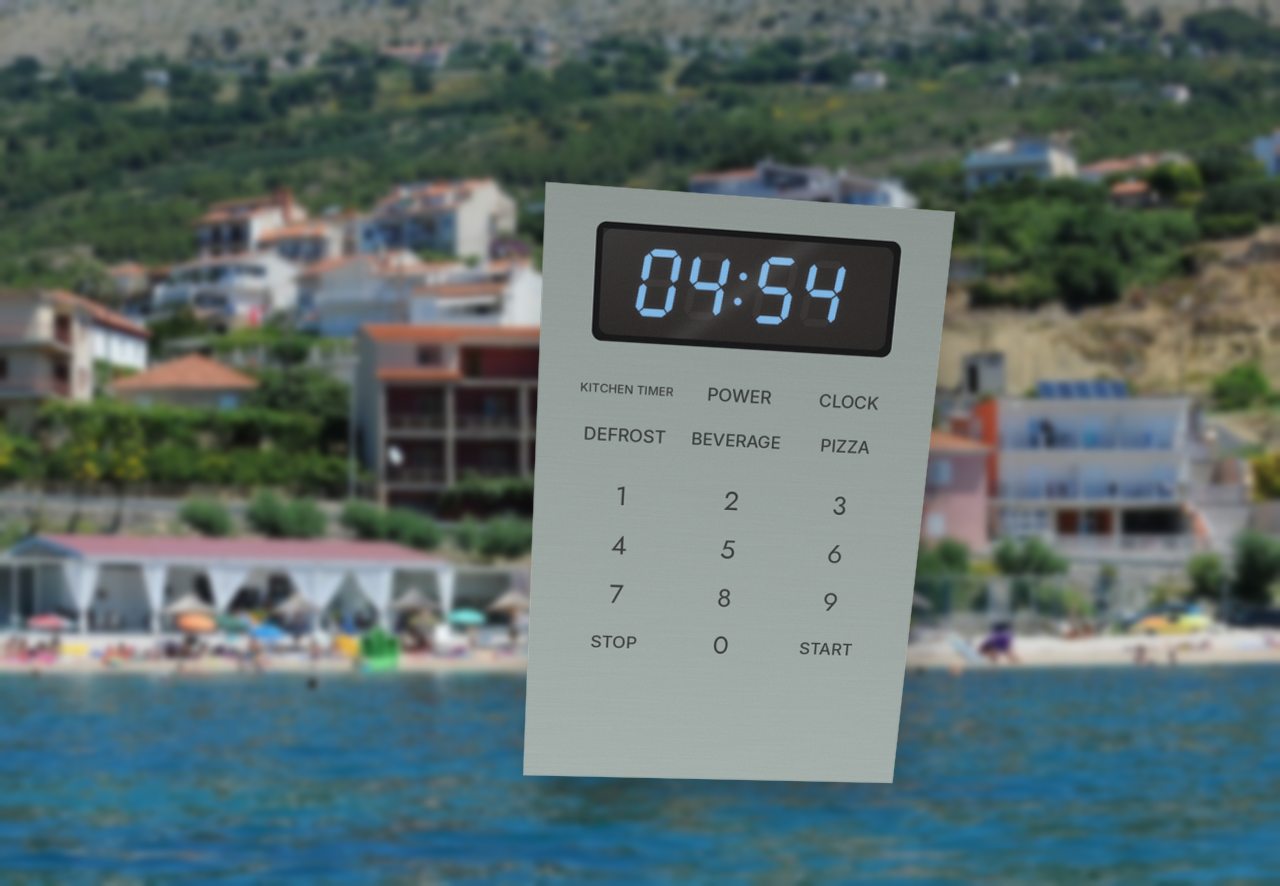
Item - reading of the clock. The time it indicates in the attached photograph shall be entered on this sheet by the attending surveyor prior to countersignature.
4:54
